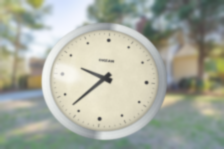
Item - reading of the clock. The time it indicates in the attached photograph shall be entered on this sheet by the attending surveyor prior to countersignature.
9:37
